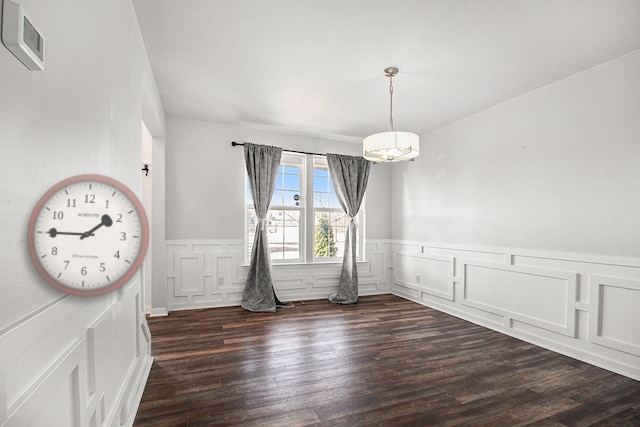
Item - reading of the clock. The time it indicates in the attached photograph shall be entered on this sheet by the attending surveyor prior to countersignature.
1:45
